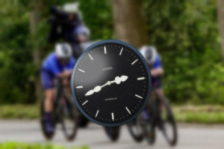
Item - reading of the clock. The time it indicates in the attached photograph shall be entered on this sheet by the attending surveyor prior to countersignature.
2:42
